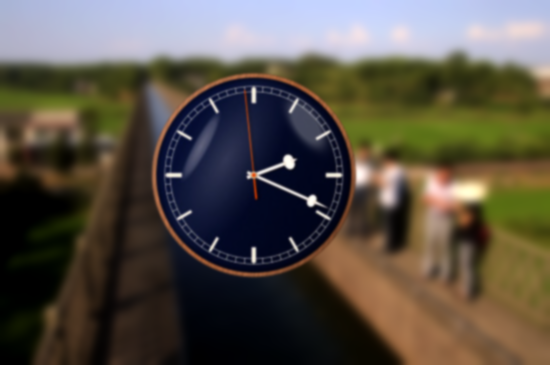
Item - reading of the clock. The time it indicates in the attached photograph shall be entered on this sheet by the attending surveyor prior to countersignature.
2:18:59
